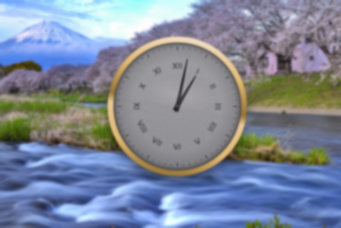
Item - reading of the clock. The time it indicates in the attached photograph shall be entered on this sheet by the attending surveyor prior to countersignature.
1:02
